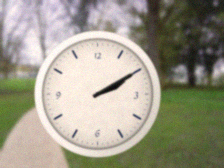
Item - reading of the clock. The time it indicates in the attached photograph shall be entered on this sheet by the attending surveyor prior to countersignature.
2:10
